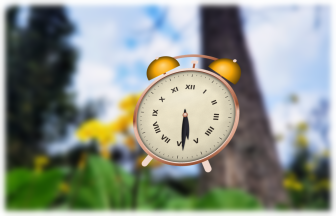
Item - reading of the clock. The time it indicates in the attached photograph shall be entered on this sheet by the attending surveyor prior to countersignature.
5:29
